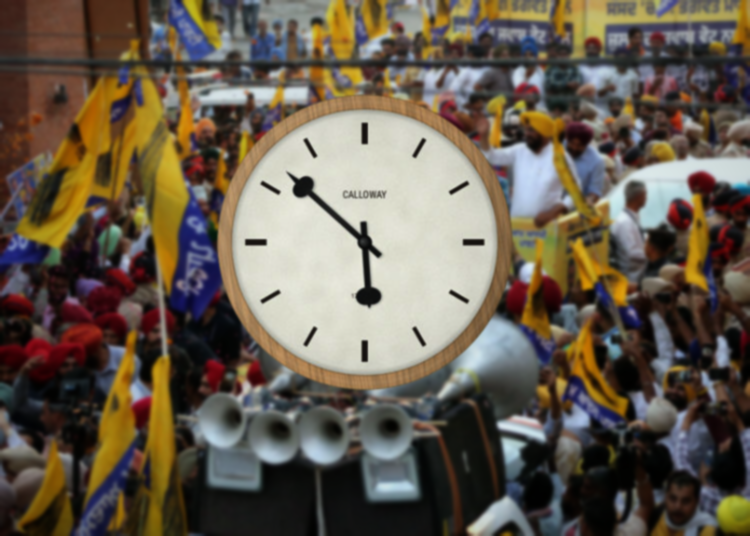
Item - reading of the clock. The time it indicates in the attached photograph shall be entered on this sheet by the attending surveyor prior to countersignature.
5:52
